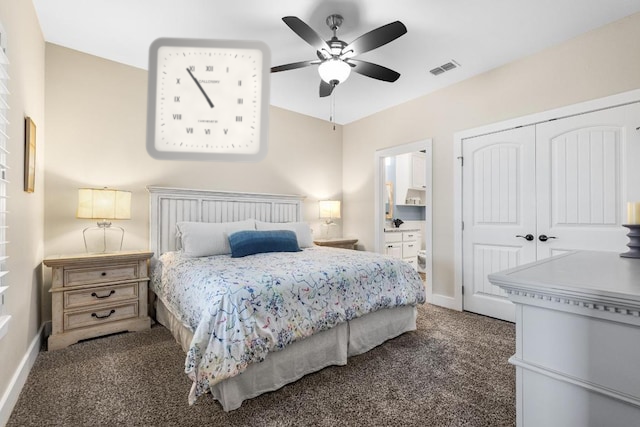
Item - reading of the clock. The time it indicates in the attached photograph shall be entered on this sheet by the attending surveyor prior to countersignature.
10:54
